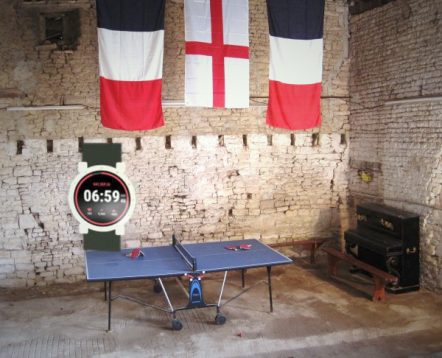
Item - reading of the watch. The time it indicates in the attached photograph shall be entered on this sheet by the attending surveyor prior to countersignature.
6:59
